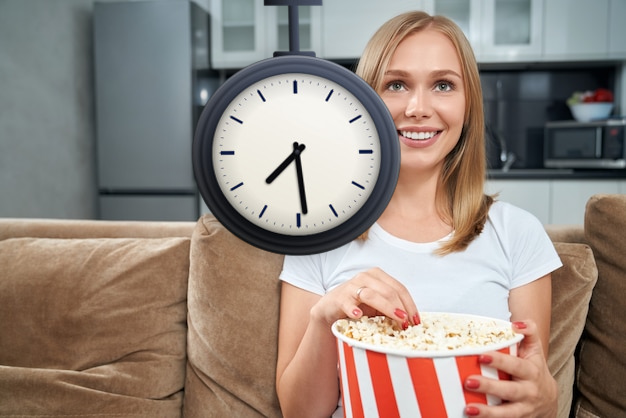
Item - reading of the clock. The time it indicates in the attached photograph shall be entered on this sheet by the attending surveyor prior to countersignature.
7:29
